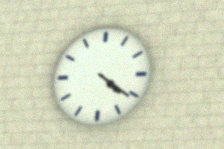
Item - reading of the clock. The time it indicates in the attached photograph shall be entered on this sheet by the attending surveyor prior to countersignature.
4:21
